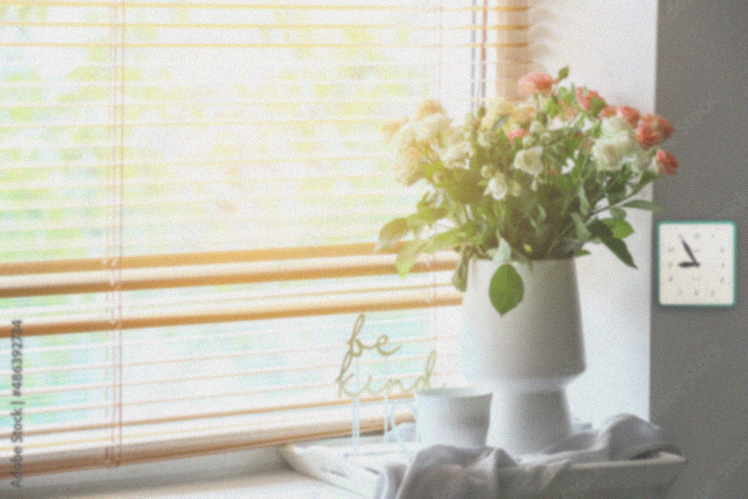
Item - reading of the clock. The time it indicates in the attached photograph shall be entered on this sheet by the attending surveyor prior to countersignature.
8:55
